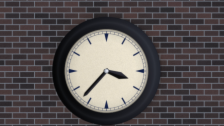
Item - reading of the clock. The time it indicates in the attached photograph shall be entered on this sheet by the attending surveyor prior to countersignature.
3:37
